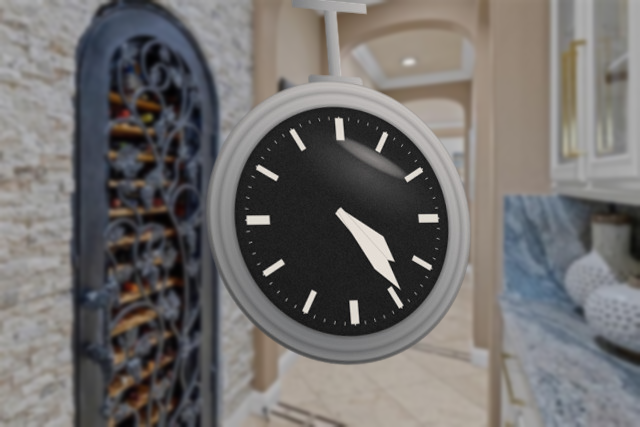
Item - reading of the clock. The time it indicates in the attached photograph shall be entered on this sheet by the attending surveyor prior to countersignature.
4:24
